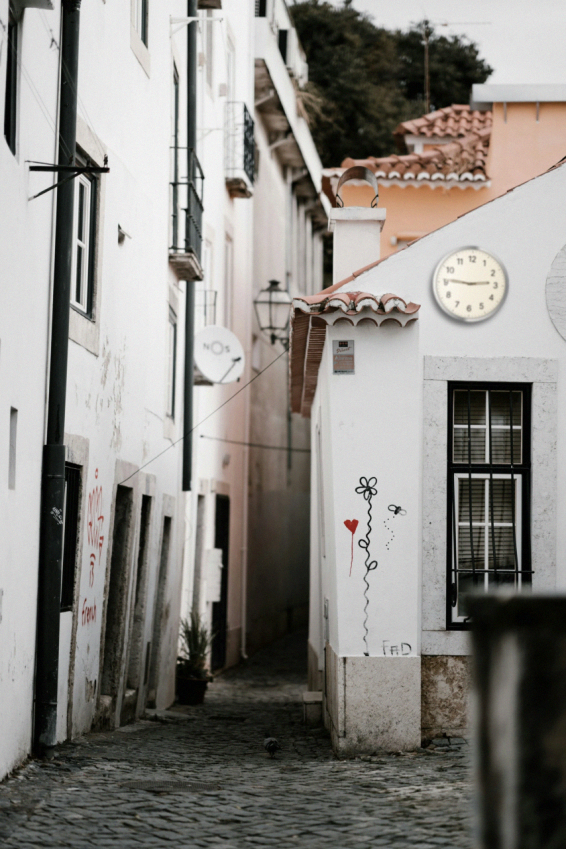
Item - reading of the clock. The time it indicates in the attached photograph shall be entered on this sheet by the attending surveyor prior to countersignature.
2:46
